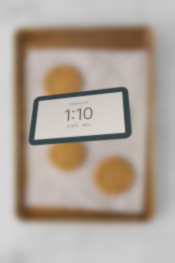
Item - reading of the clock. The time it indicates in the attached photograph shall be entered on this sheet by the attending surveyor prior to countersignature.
1:10
